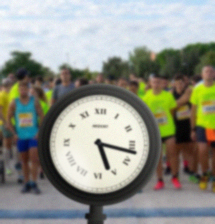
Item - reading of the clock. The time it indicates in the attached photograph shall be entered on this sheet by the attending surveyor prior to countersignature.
5:17
